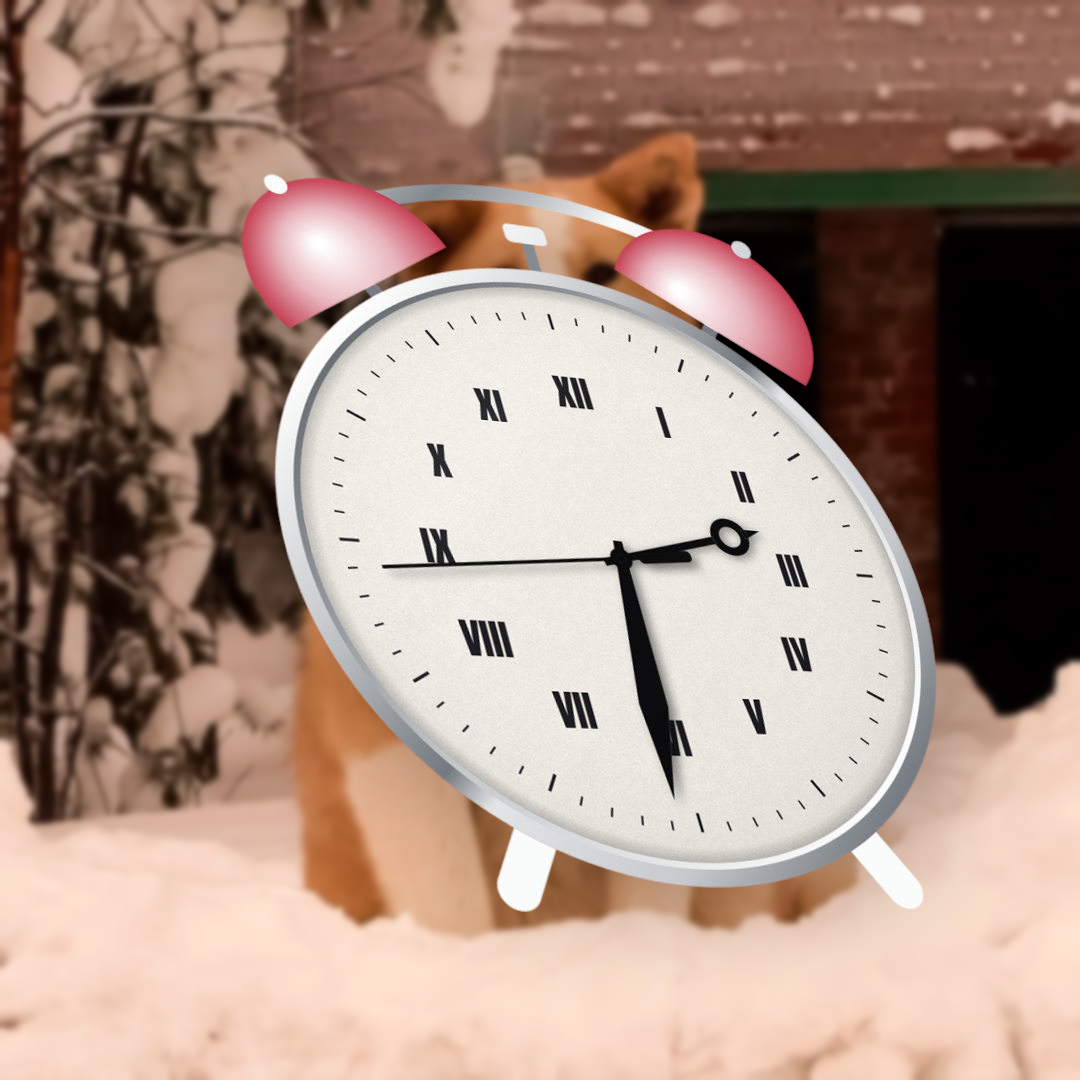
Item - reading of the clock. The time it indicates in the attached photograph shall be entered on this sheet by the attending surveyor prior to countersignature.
2:30:44
